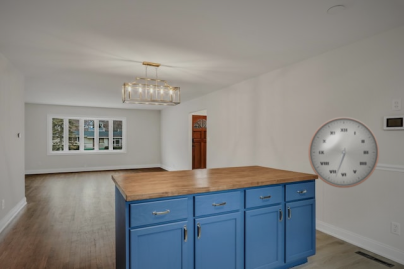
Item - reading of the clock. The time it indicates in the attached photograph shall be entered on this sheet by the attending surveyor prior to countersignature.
6:33
